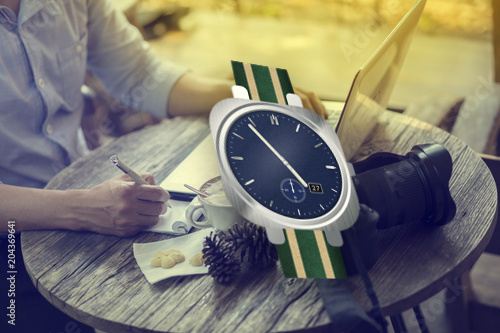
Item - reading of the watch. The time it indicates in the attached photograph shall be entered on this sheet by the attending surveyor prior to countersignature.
4:54
